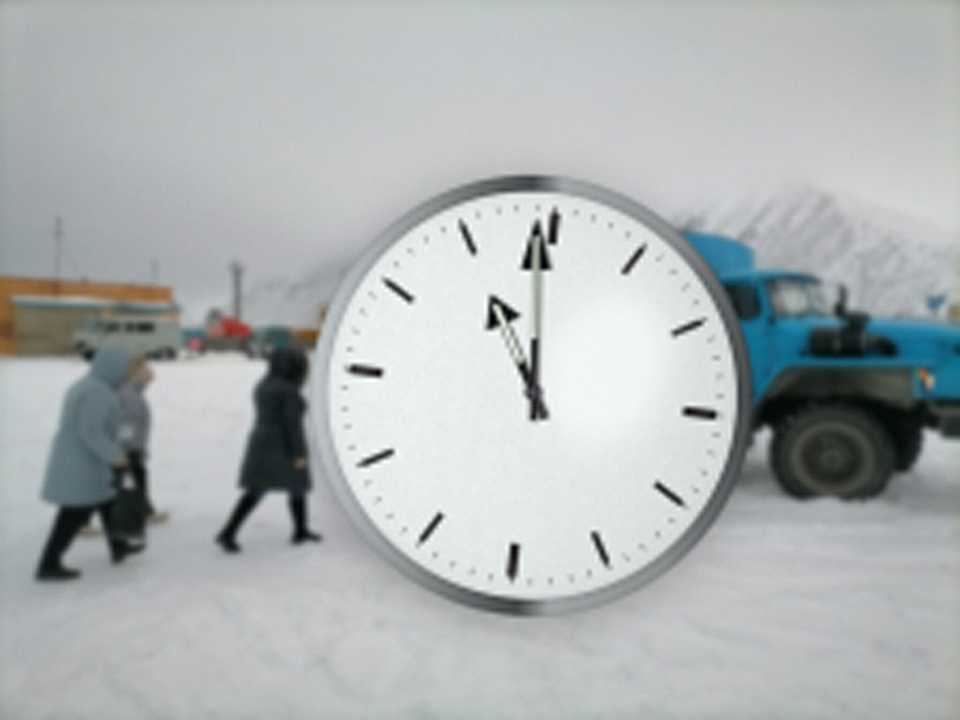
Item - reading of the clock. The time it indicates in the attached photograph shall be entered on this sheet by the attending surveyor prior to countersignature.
10:59
